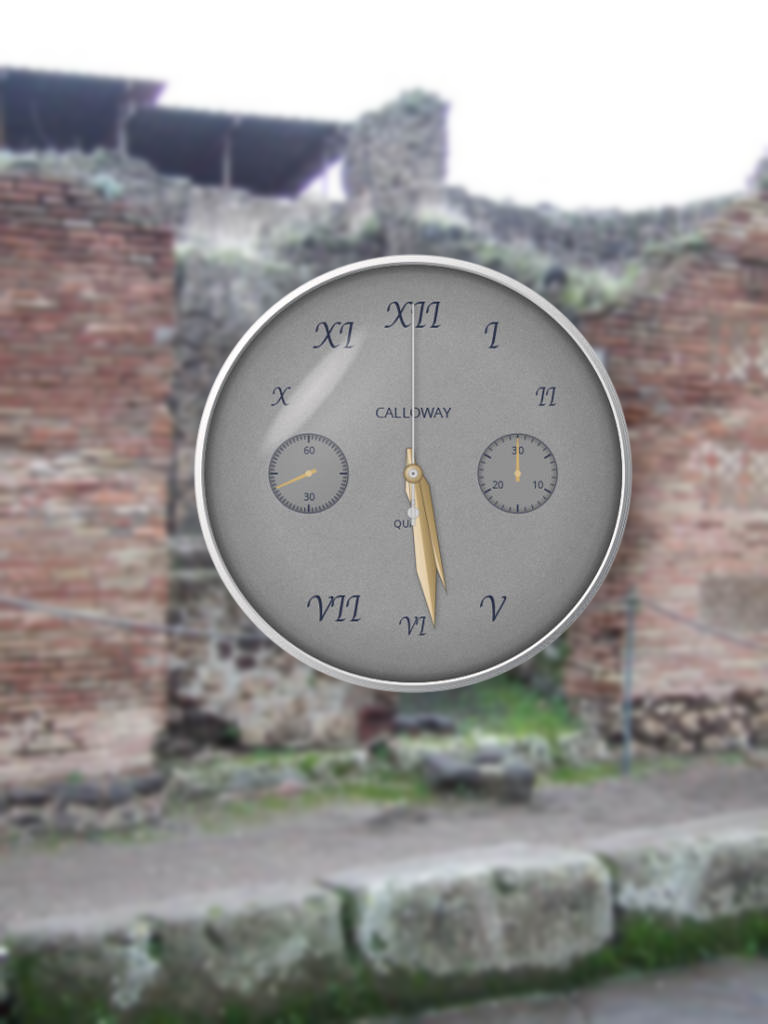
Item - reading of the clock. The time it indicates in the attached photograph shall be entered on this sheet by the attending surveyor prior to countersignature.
5:28:41
